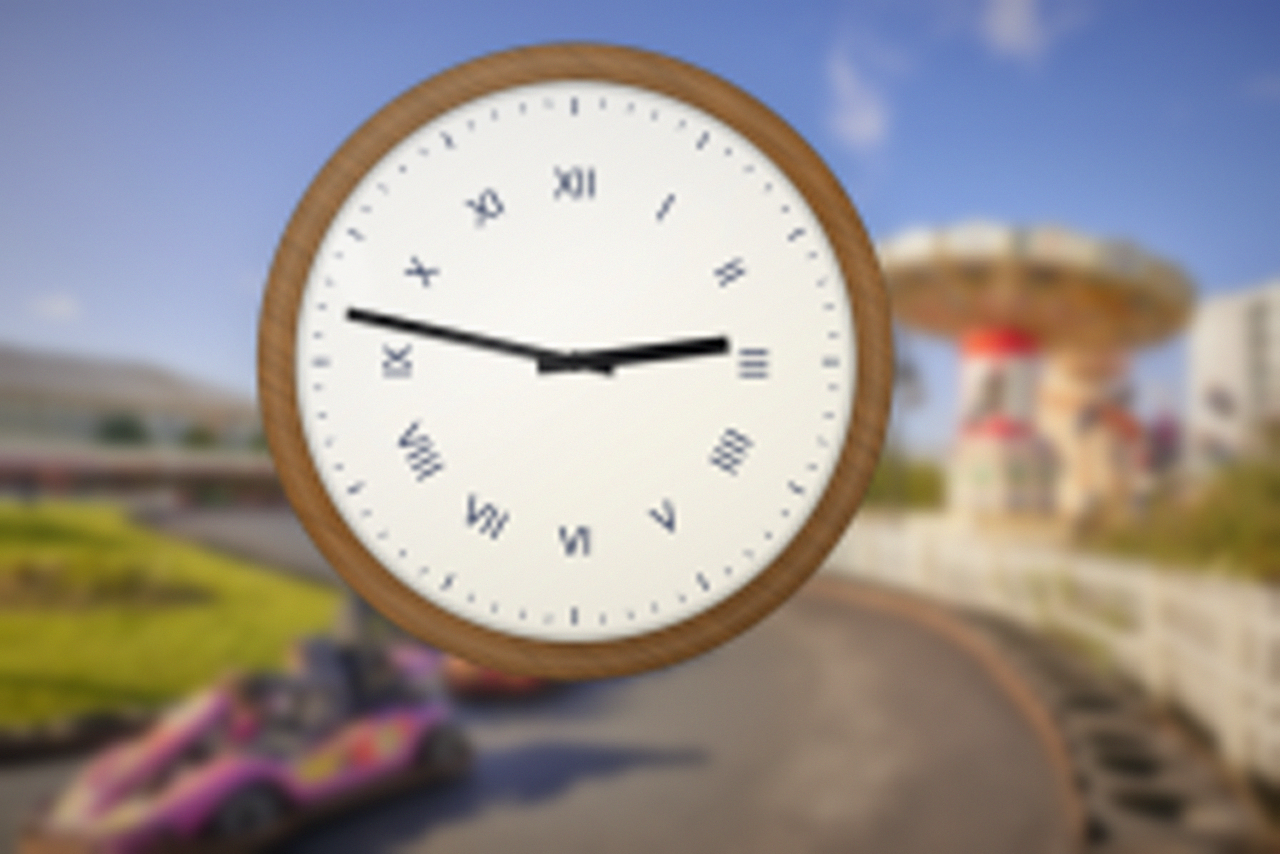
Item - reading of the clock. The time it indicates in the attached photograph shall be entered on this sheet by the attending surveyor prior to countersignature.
2:47
